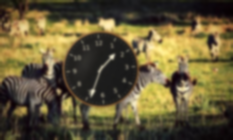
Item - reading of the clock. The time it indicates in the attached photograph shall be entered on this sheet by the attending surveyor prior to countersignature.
1:34
